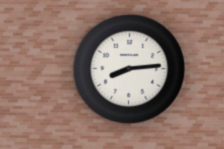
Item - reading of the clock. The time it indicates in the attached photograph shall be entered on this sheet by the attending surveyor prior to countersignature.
8:14
